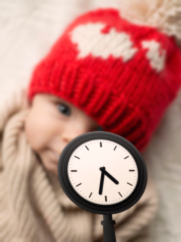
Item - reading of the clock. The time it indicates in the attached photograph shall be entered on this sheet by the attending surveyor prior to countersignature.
4:32
